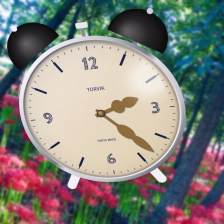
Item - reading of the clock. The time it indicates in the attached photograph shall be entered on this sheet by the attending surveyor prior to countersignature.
2:23
